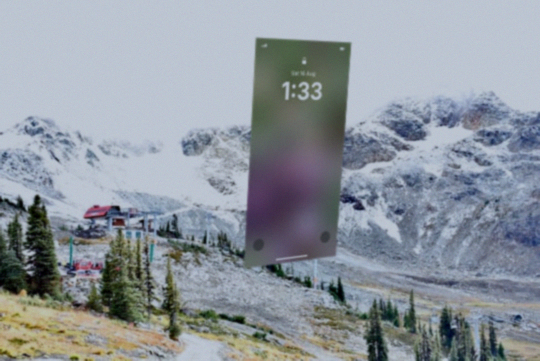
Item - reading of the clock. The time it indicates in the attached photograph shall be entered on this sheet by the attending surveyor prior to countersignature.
1:33
